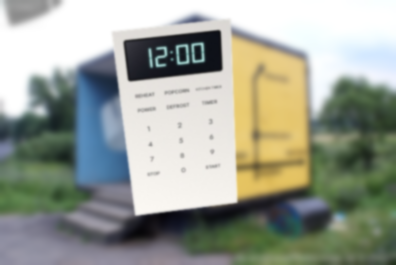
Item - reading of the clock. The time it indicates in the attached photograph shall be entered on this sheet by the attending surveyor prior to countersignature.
12:00
